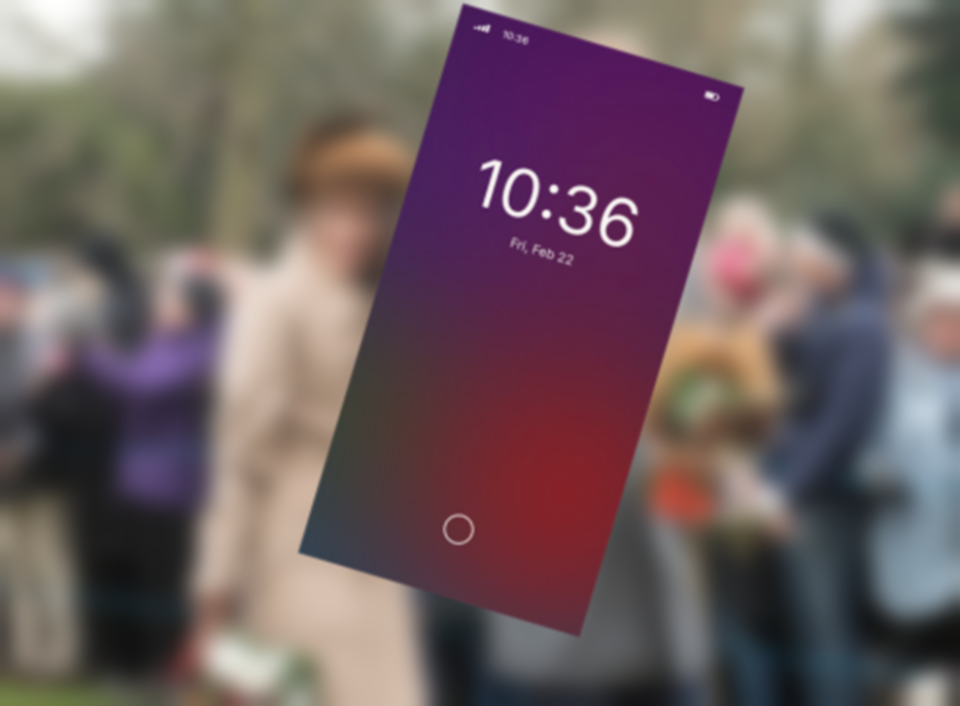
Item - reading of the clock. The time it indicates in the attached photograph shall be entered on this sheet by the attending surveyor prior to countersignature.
10:36
